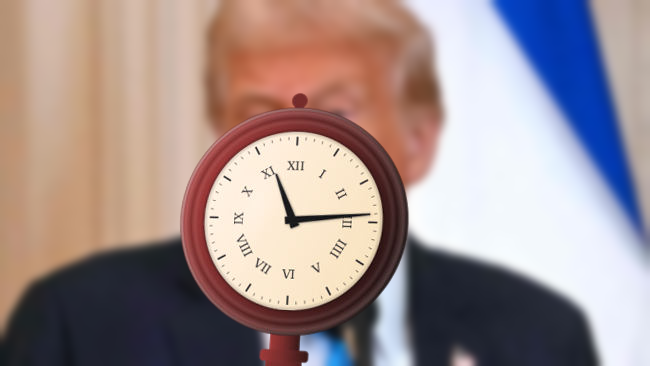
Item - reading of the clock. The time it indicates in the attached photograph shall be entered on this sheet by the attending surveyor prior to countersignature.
11:14
